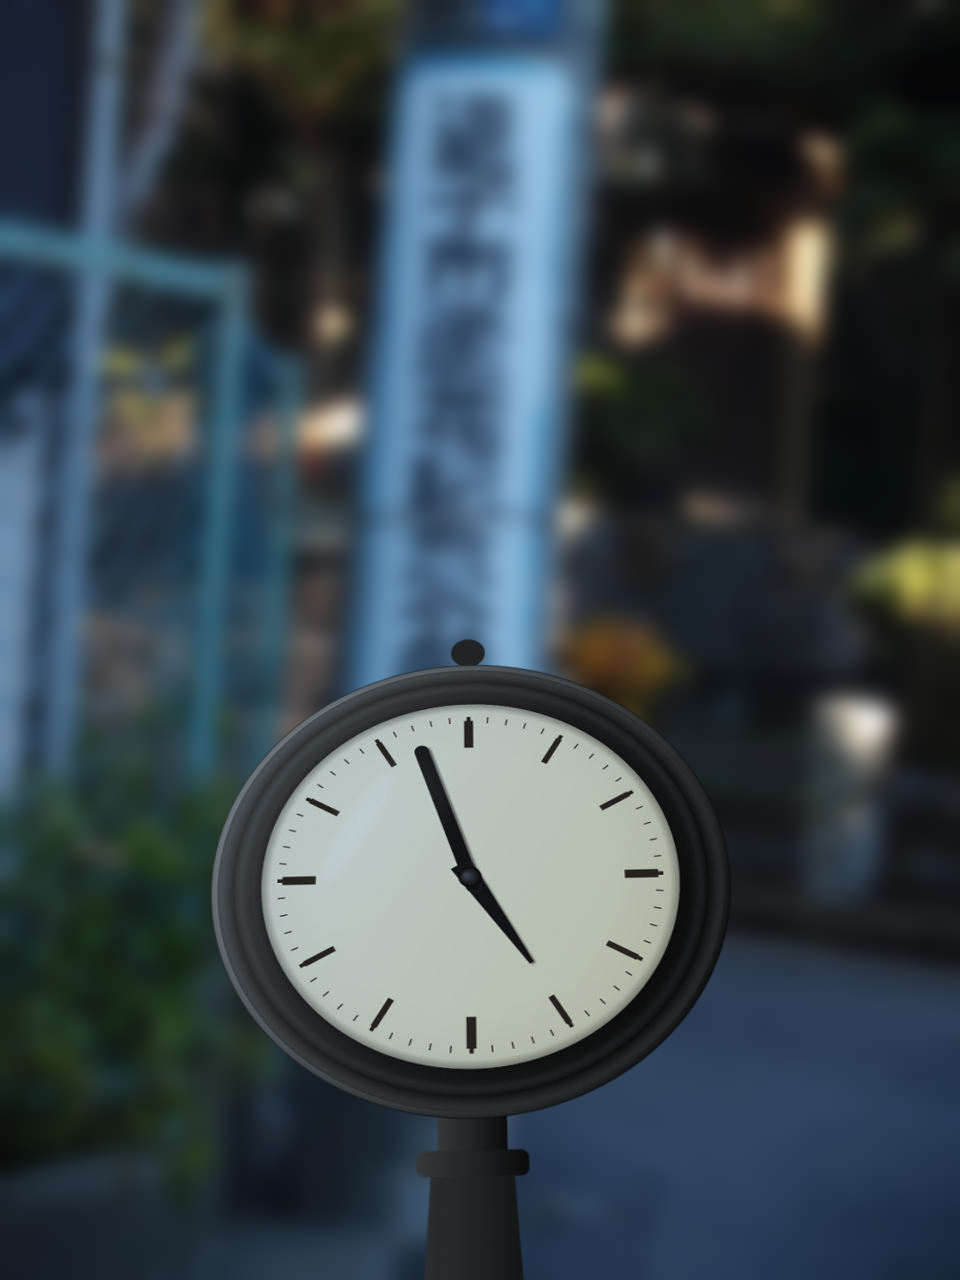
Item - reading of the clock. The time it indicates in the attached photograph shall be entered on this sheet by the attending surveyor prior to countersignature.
4:57
